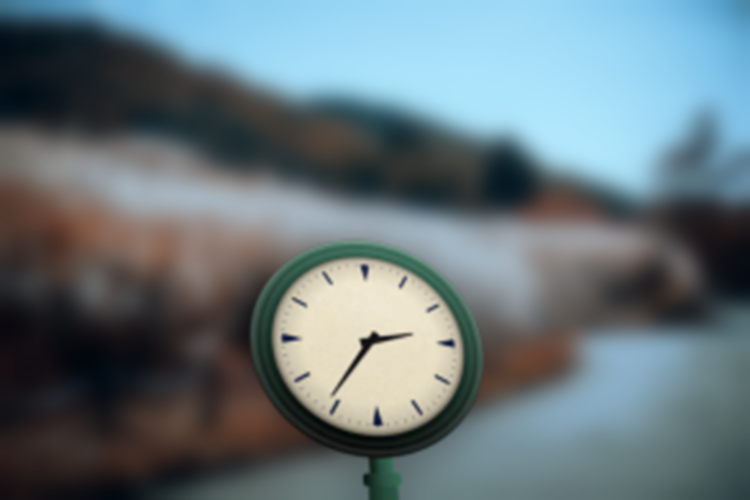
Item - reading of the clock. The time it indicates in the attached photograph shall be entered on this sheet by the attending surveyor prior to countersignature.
2:36
